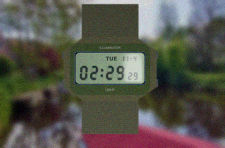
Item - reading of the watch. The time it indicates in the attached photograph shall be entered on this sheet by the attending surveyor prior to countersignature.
2:29:29
